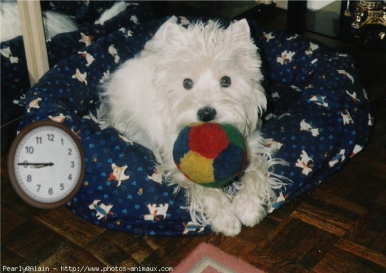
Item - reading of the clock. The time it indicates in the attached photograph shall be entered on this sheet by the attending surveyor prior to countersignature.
8:45
